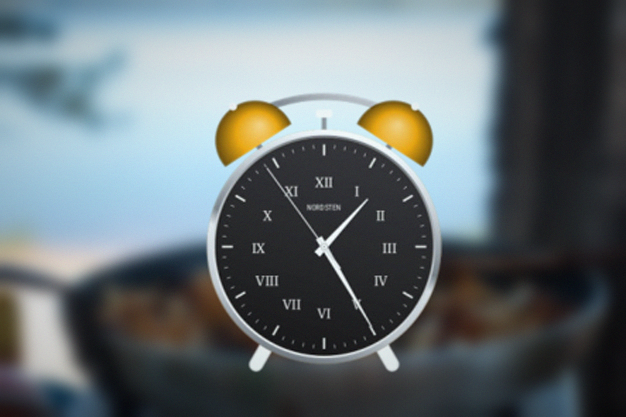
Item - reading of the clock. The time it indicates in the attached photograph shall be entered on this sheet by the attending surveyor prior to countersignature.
1:24:54
